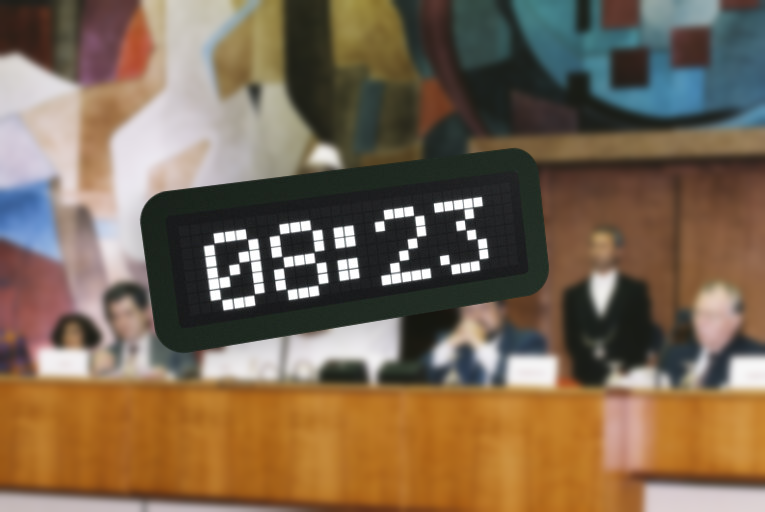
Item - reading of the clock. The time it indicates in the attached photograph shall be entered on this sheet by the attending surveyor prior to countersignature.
8:23
